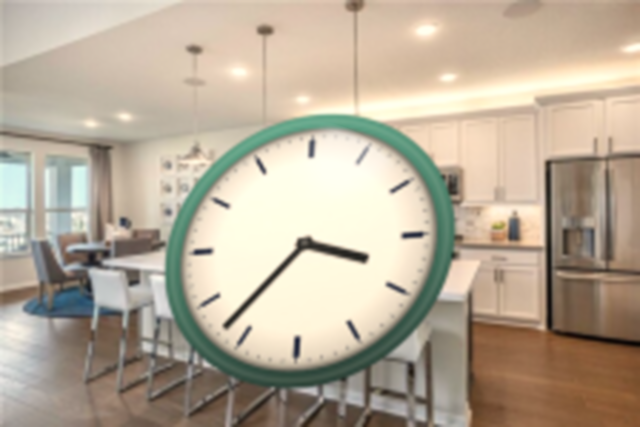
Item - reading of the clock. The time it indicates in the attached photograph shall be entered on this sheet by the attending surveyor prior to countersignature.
3:37
